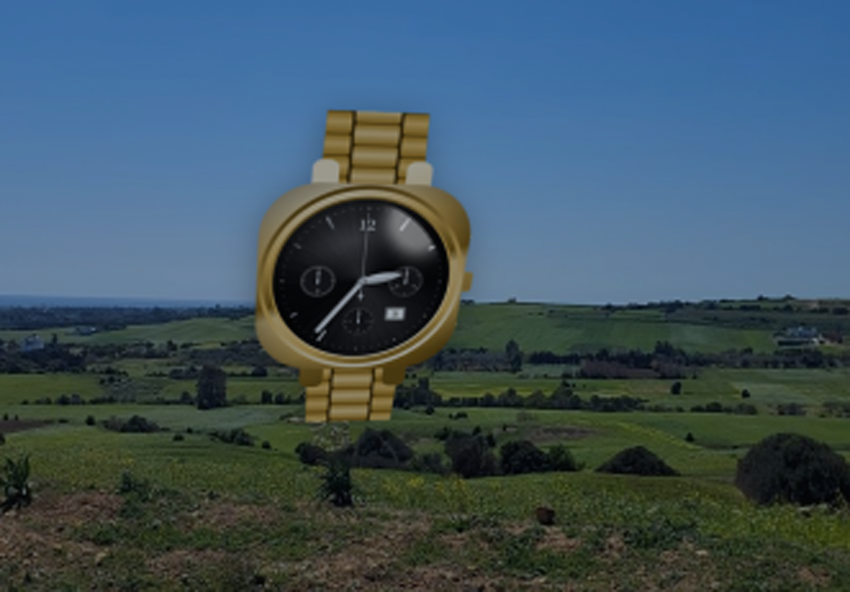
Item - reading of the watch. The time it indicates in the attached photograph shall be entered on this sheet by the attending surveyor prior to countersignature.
2:36
